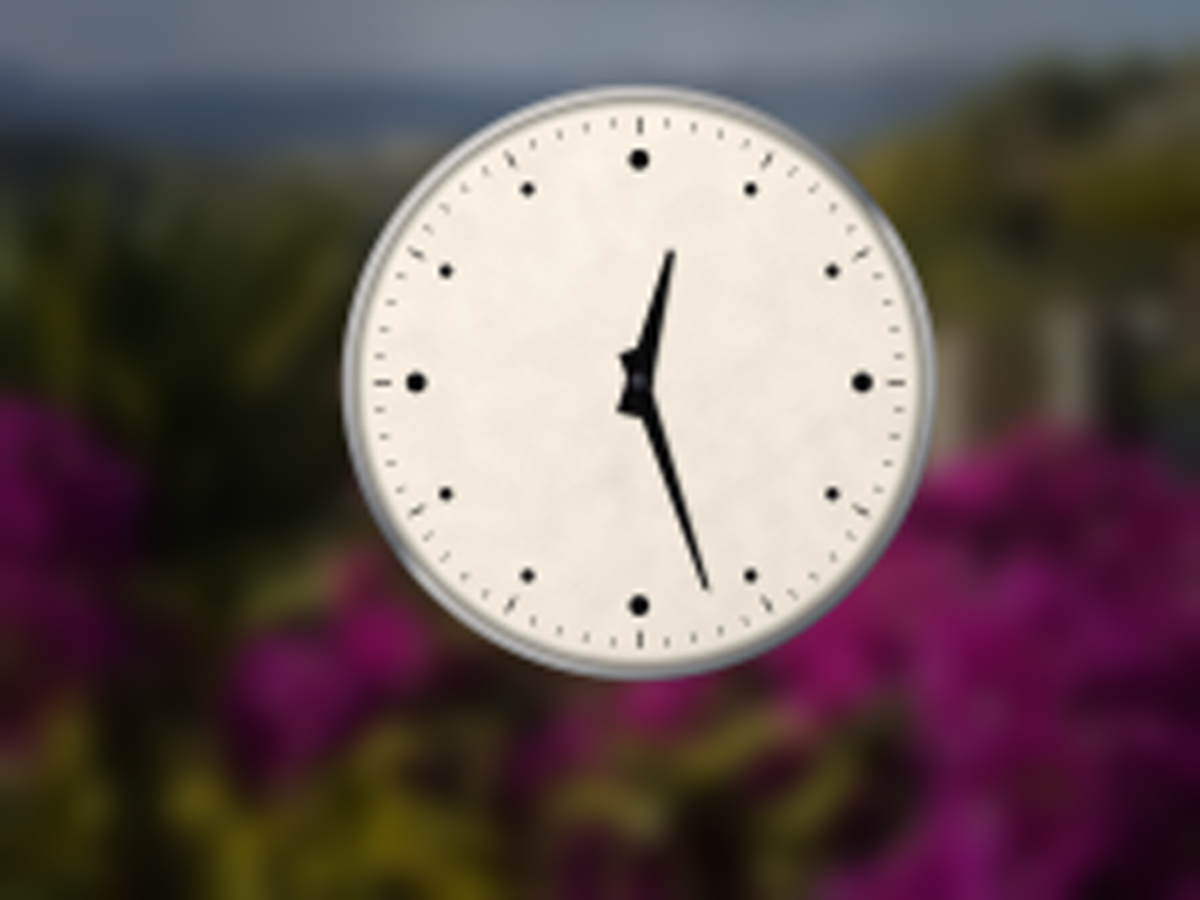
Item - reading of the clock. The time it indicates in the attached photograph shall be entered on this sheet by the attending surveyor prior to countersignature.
12:27
